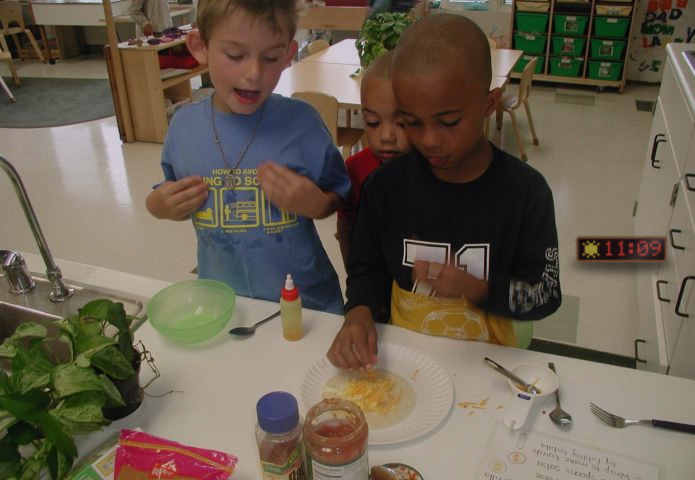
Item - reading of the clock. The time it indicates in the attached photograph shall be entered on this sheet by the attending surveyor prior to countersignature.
11:09
